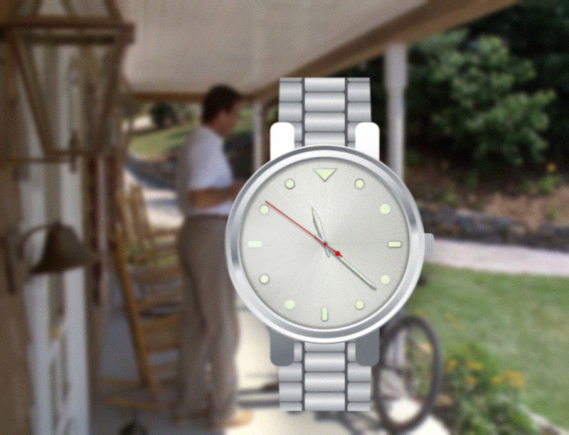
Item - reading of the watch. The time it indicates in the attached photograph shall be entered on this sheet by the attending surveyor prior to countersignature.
11:21:51
